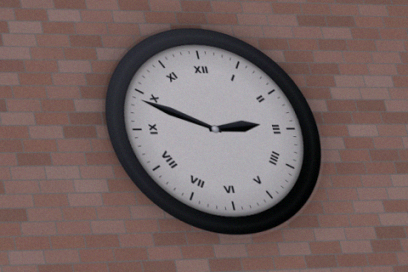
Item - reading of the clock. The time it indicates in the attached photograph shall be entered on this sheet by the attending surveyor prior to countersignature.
2:49
